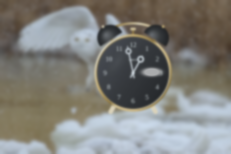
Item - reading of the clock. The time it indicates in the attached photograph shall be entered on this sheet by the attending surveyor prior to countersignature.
12:58
